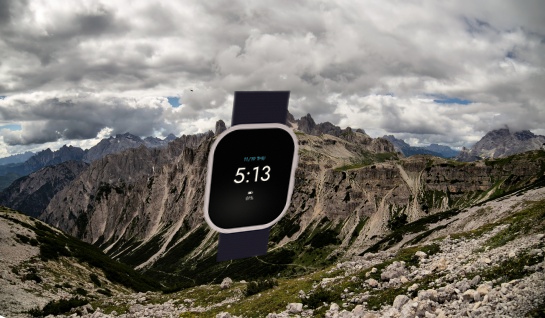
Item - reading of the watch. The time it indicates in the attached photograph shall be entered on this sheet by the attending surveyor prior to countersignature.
5:13
